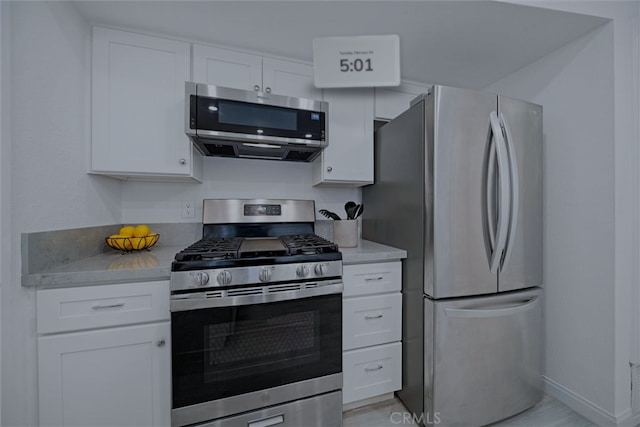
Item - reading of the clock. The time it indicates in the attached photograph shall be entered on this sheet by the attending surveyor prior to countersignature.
5:01
